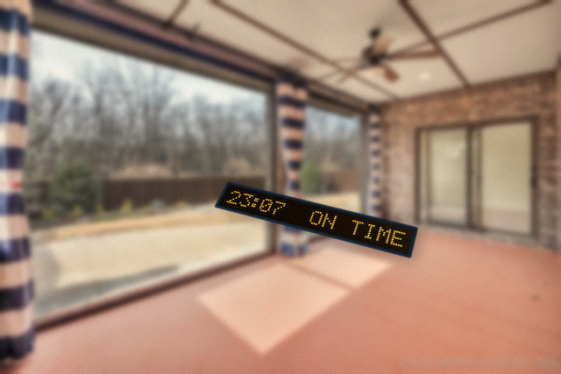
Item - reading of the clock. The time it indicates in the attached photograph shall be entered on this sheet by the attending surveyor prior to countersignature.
23:07
